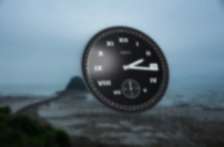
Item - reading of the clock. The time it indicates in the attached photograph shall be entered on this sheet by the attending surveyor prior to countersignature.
2:16
